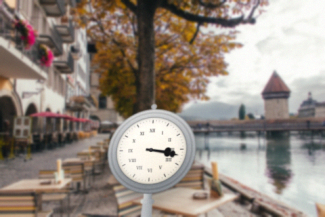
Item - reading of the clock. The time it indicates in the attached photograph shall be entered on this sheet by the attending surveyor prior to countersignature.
3:17
